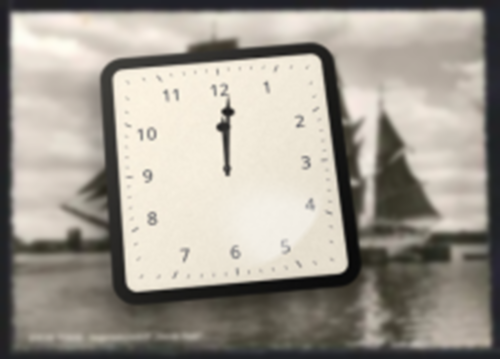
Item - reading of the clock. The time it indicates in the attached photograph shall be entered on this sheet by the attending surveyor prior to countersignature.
12:01
